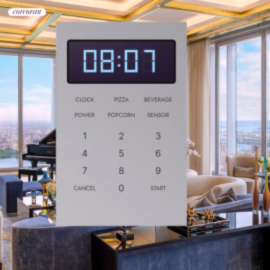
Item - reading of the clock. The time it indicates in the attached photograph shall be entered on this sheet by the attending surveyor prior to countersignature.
8:07
